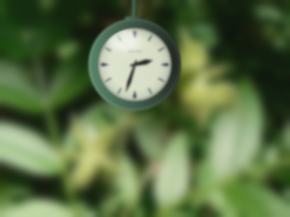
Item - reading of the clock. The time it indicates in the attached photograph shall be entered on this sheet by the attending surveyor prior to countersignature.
2:33
